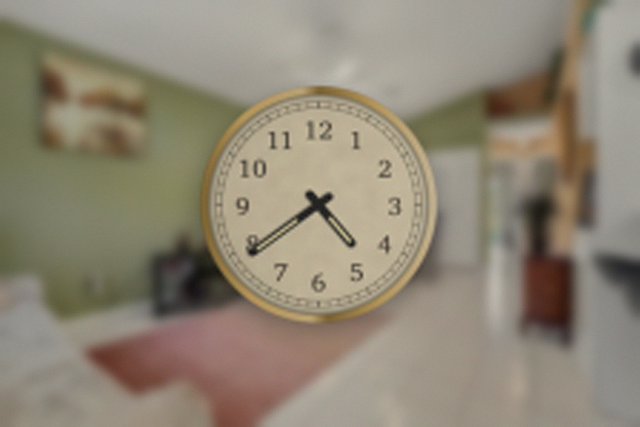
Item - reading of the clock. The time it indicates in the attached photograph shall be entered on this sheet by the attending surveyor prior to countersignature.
4:39
